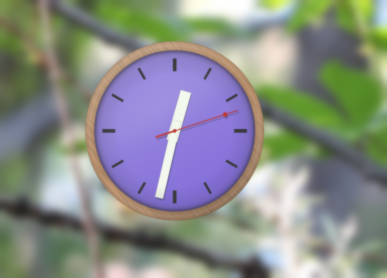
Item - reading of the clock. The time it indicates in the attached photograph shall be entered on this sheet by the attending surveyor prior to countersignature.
12:32:12
